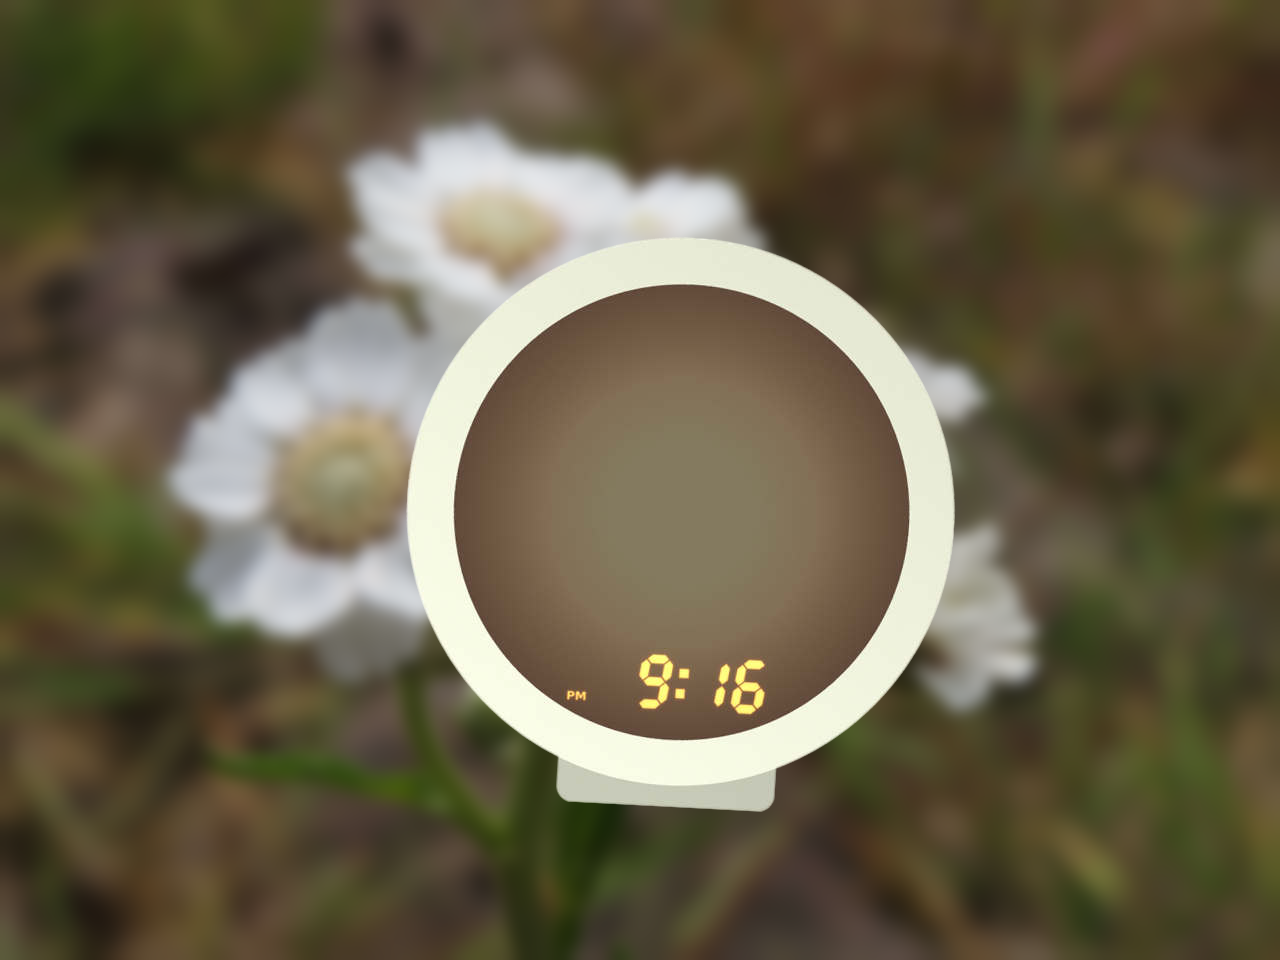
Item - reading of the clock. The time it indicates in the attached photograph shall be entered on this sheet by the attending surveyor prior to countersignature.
9:16
